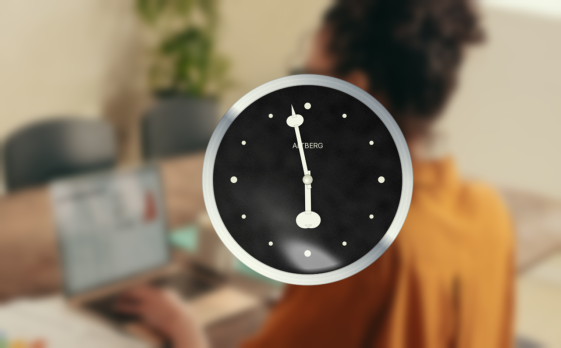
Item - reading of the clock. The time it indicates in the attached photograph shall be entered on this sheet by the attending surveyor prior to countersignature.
5:58
